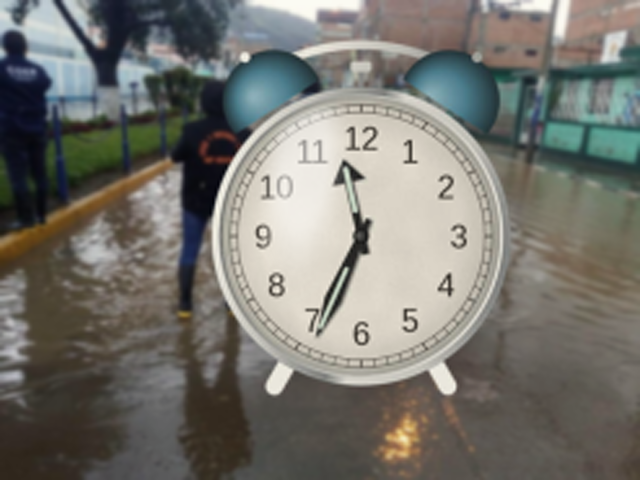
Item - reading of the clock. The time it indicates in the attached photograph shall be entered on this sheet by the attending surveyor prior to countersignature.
11:34
